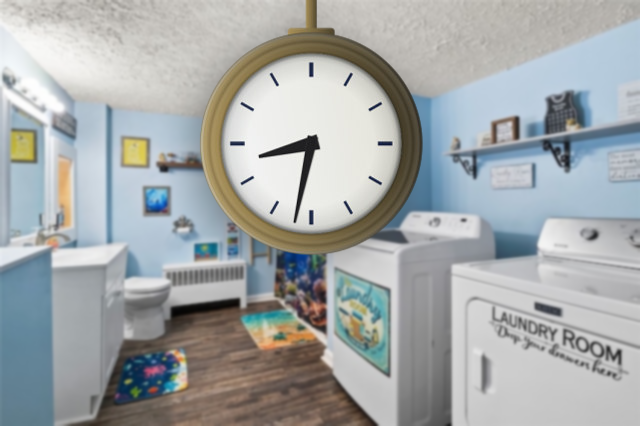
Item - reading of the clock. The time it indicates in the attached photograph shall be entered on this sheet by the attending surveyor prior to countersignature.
8:32
